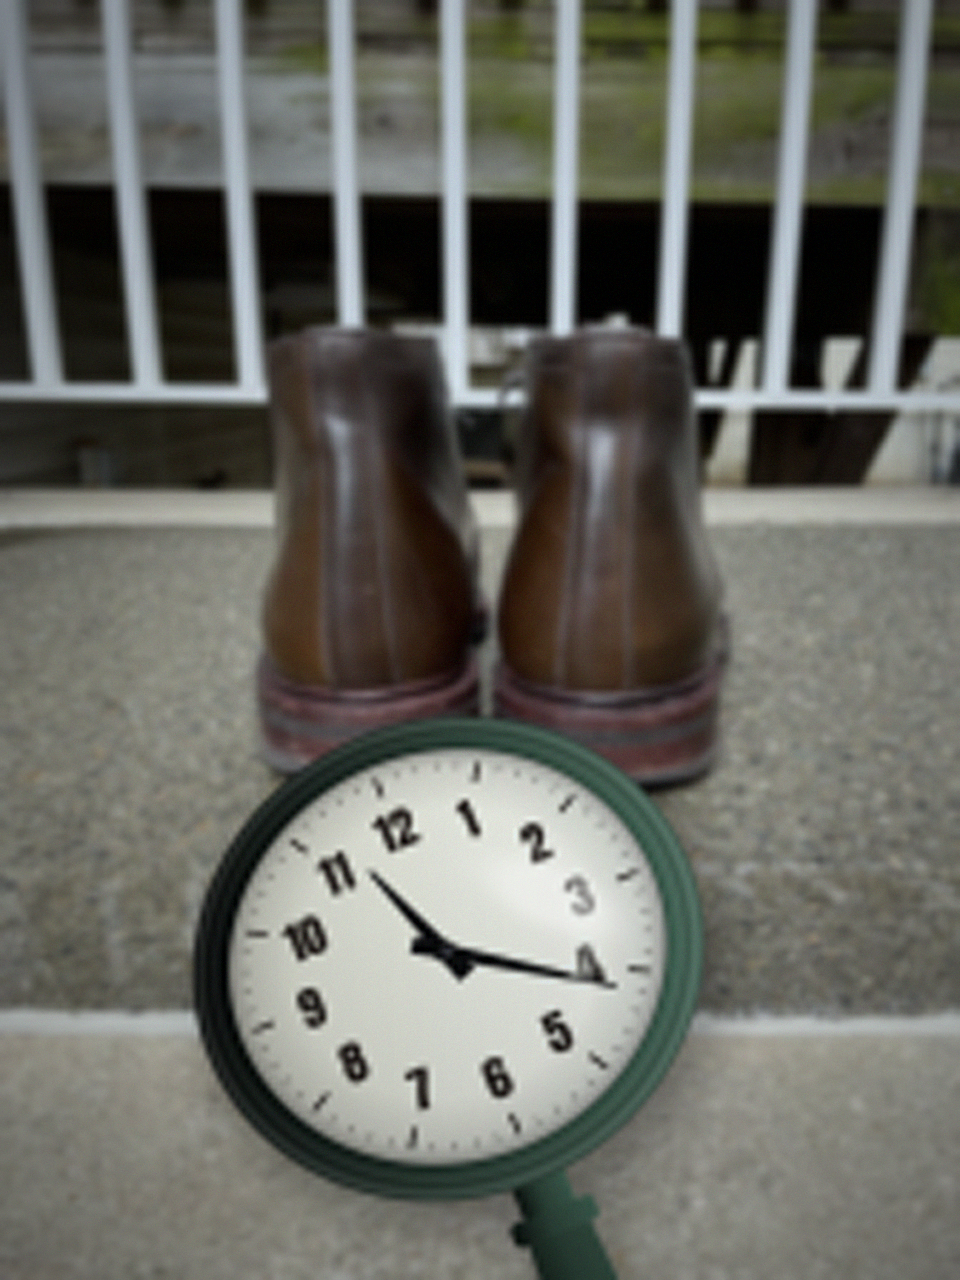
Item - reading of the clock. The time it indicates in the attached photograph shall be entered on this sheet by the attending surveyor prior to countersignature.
11:21
